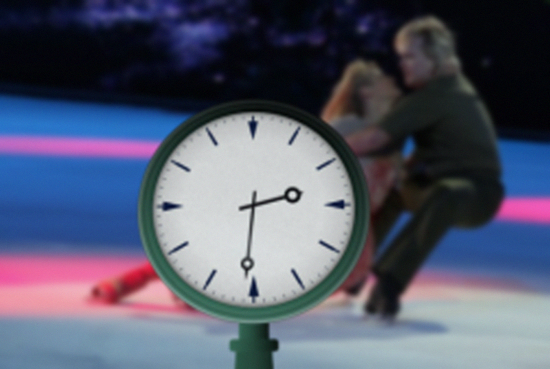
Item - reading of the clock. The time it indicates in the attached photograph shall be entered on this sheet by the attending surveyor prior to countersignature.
2:31
